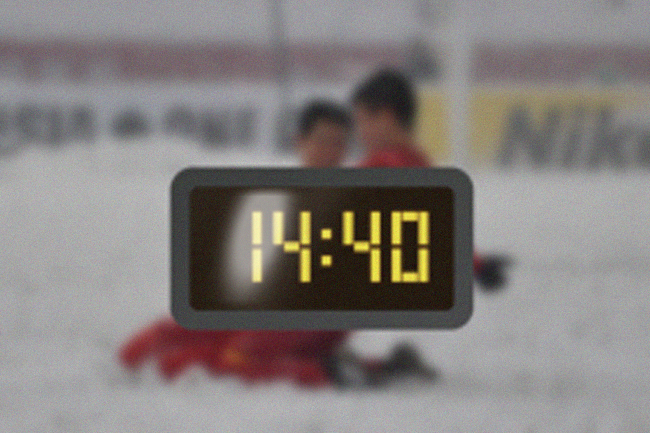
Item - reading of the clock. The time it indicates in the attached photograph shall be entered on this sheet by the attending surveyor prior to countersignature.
14:40
